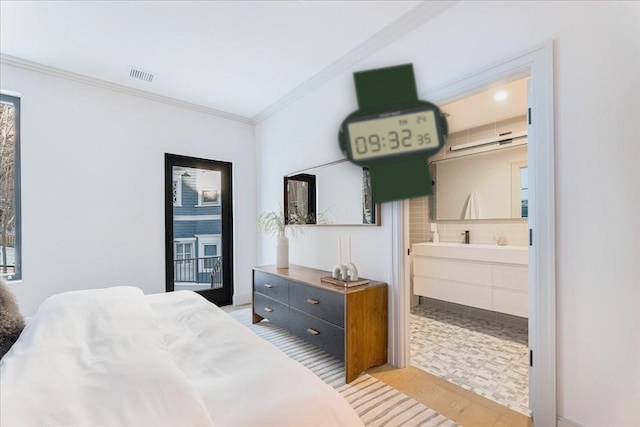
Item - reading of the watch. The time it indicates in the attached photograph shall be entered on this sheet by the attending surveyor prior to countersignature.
9:32
